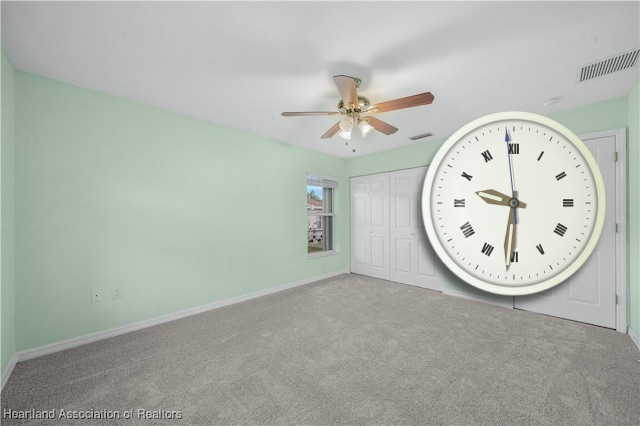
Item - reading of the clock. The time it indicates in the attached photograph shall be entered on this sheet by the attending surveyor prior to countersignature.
9:30:59
